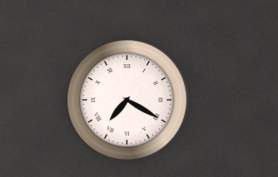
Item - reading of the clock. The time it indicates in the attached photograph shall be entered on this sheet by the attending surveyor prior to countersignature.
7:20
